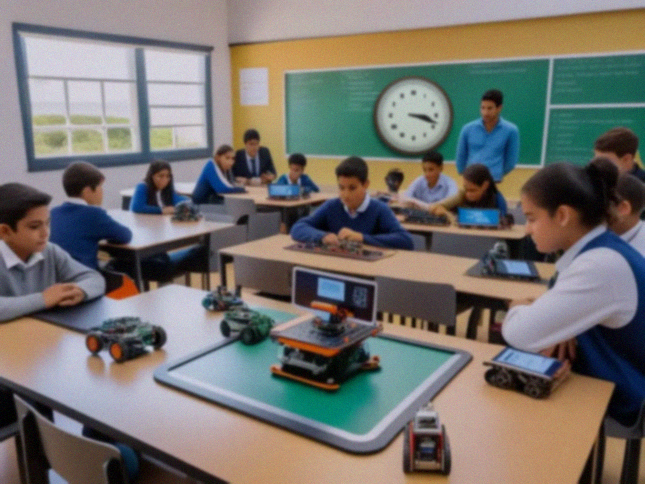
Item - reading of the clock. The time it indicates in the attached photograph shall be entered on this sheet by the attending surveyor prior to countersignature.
3:18
